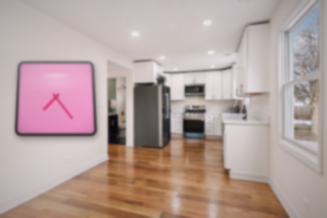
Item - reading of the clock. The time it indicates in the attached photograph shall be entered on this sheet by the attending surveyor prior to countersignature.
7:24
